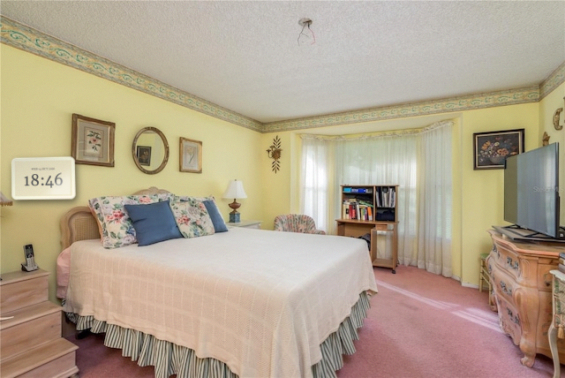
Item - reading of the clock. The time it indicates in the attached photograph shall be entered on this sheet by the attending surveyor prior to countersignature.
18:46
